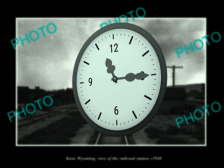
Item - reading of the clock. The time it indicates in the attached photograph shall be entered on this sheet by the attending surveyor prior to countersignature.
11:15
